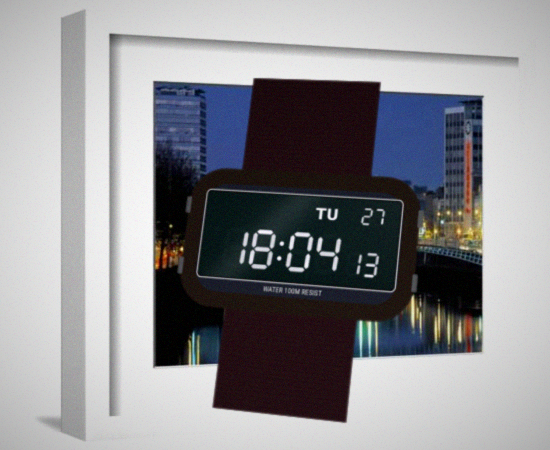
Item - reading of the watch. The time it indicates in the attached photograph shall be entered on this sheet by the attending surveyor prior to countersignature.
18:04:13
